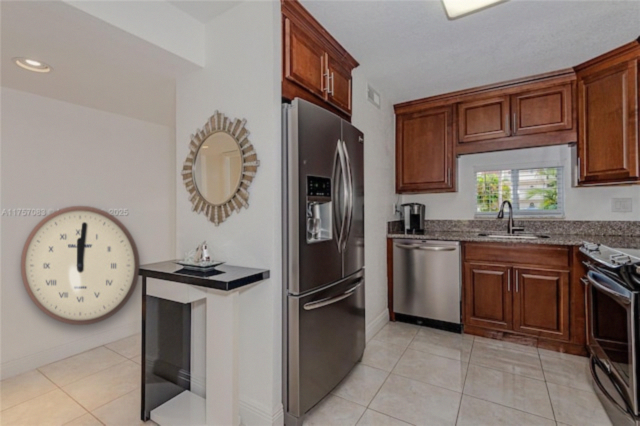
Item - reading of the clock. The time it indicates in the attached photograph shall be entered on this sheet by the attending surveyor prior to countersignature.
12:01
